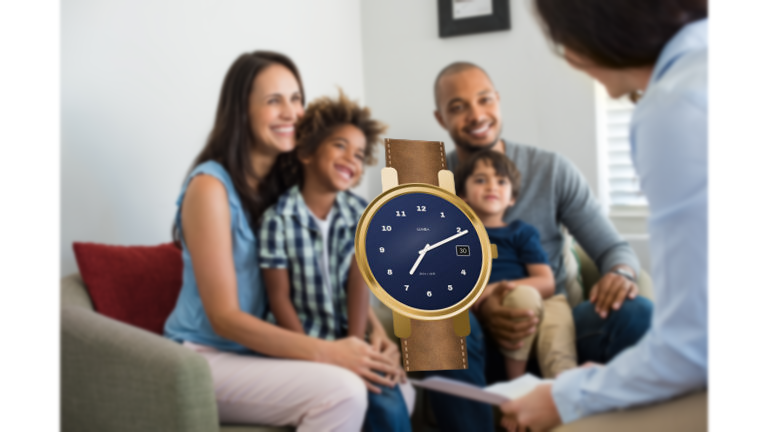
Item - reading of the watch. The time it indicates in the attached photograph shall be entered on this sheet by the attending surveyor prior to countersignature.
7:11
